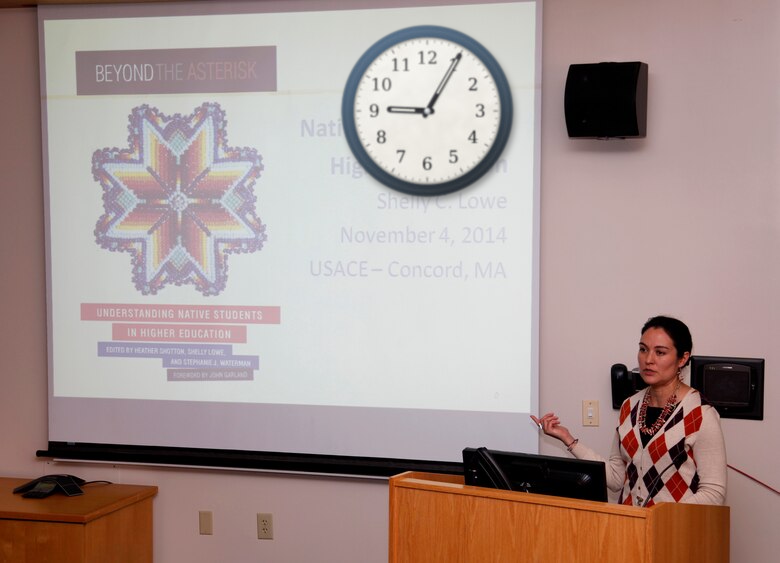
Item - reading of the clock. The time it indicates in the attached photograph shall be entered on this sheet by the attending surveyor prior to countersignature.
9:05
